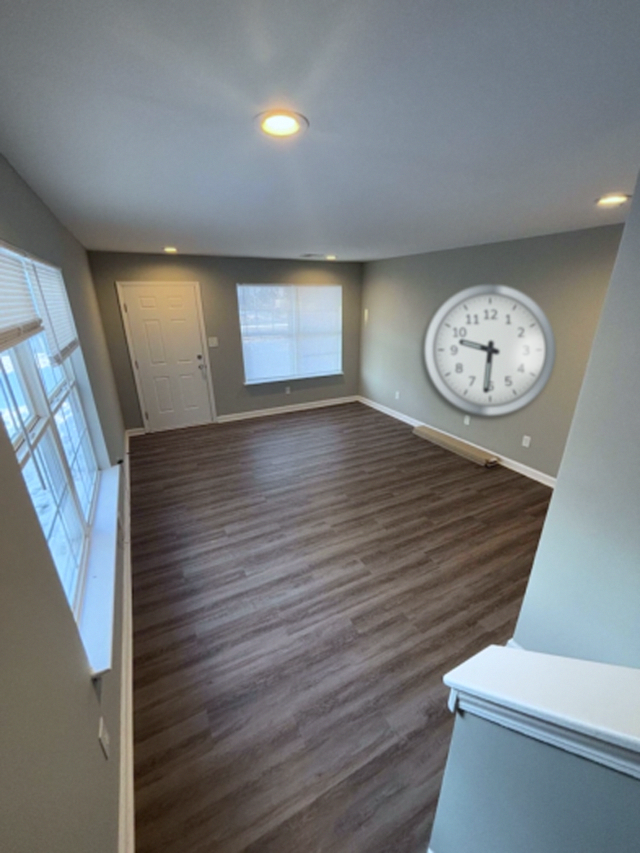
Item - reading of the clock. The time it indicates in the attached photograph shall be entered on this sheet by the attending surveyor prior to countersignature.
9:31
